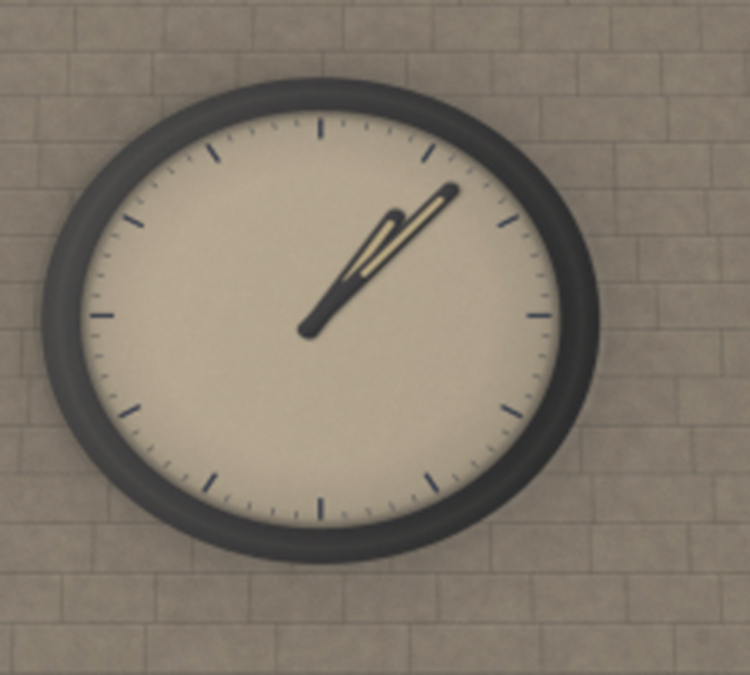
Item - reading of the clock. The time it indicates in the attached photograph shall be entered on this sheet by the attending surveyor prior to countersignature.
1:07
